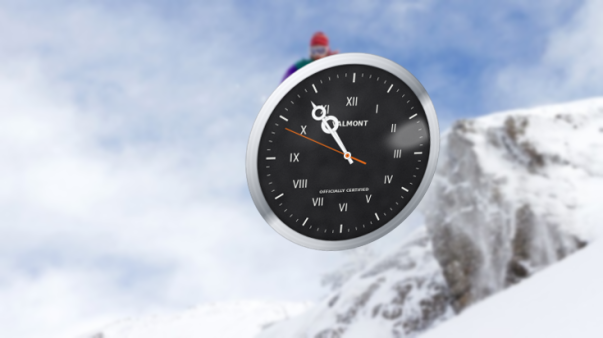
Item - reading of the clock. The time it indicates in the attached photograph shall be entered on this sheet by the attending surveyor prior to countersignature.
10:53:49
